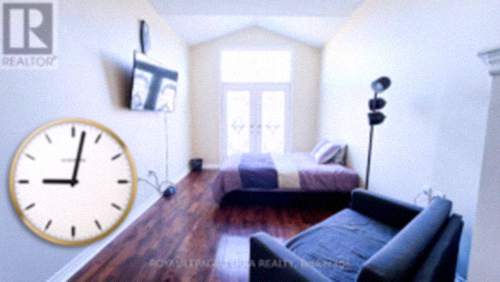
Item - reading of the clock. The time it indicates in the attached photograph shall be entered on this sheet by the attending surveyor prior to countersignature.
9:02
